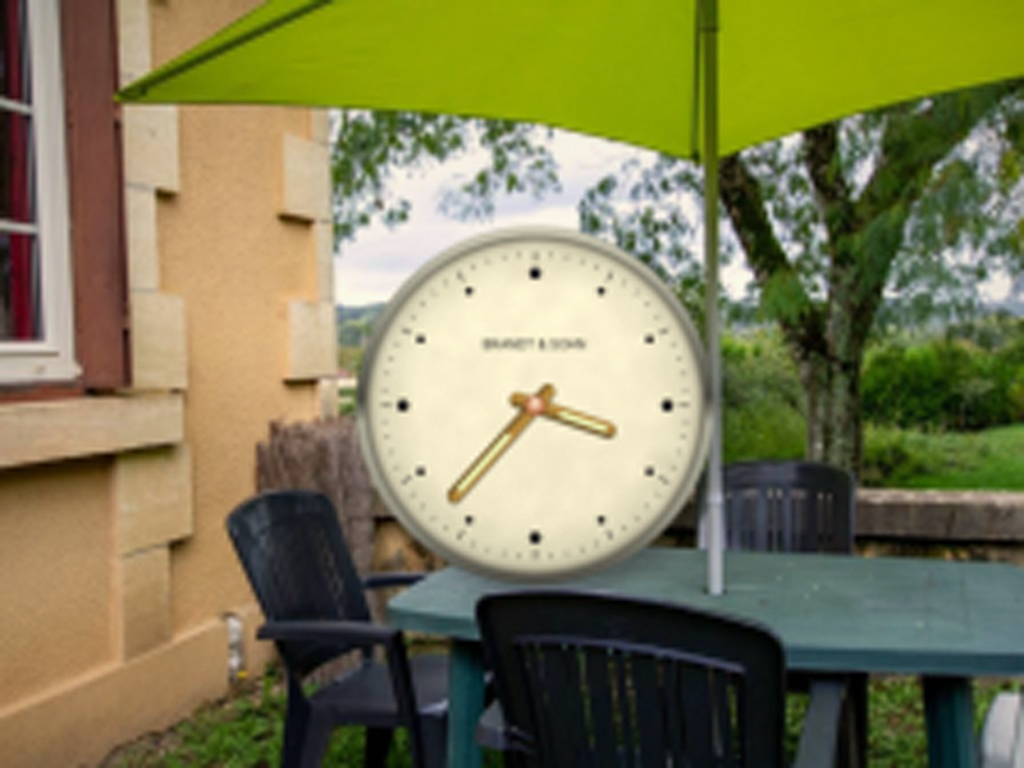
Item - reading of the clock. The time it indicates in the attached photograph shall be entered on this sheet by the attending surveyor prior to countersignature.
3:37
